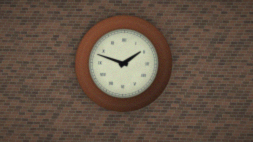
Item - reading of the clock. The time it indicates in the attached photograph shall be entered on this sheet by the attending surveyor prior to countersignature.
1:48
